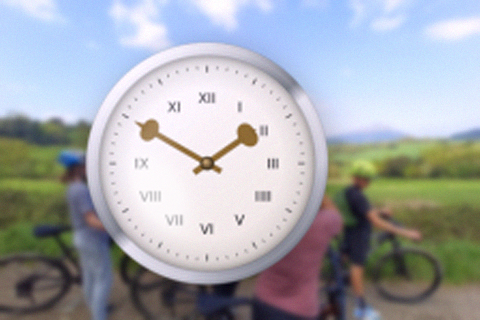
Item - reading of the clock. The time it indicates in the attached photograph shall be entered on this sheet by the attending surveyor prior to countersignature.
1:50
